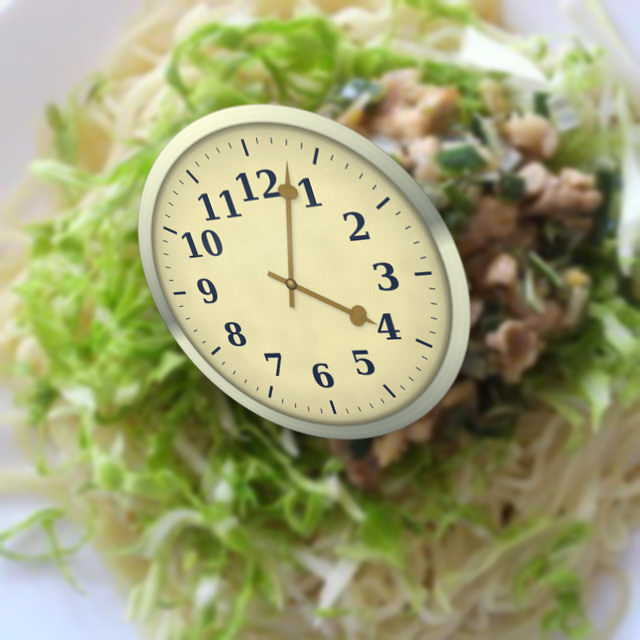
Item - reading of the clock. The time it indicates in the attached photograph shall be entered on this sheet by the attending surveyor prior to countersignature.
4:03
